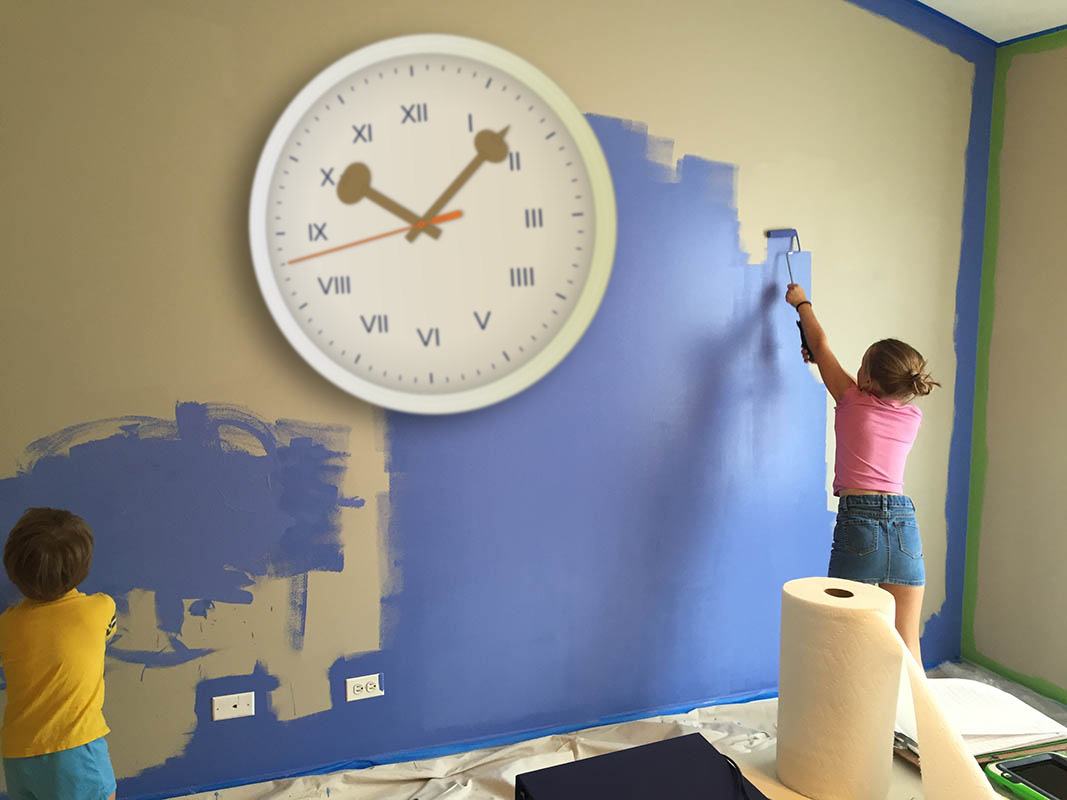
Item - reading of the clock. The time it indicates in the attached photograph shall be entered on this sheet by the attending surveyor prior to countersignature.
10:07:43
